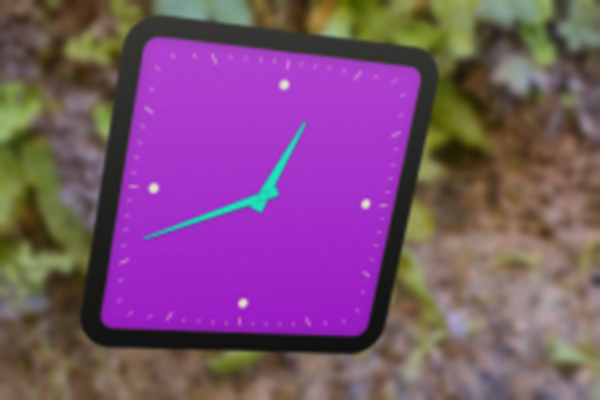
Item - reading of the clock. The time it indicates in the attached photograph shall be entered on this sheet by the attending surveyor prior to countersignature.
12:41
